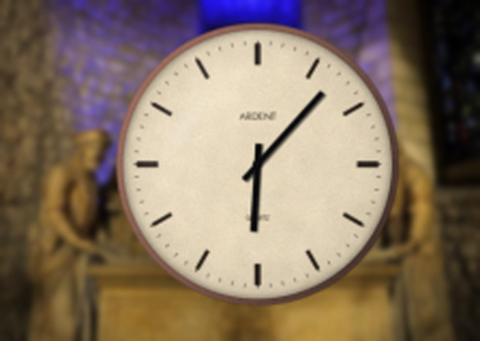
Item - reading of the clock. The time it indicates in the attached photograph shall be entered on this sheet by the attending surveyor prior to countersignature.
6:07
